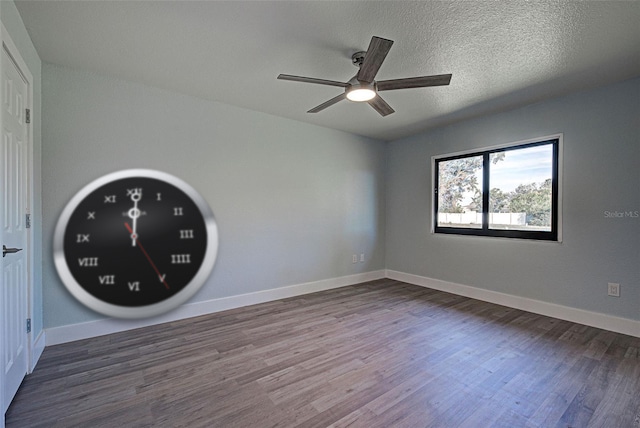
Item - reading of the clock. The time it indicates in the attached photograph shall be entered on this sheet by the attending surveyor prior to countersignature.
12:00:25
